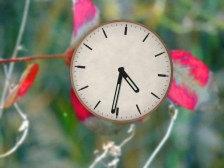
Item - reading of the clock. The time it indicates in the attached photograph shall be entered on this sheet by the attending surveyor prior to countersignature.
4:31
